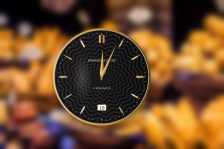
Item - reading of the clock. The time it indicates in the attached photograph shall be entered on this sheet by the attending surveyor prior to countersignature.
12:04
